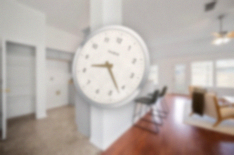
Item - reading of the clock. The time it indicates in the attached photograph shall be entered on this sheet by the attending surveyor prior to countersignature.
8:22
